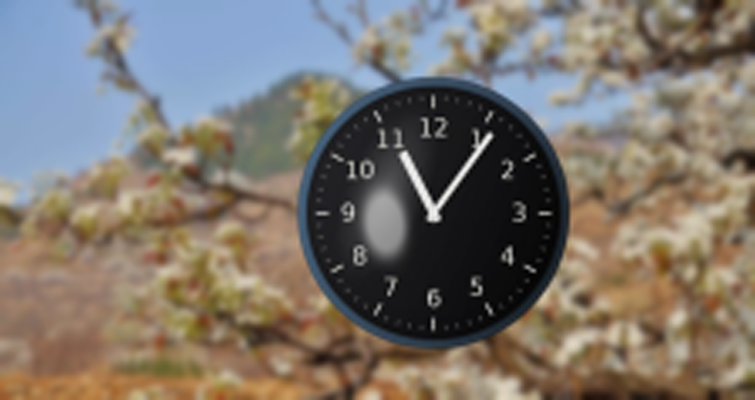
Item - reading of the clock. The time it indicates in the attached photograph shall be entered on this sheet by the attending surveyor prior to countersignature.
11:06
